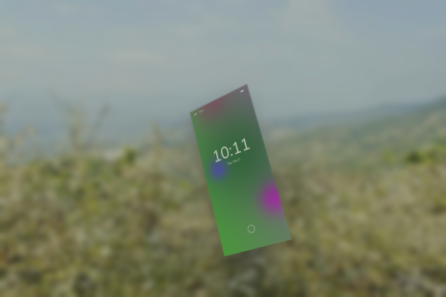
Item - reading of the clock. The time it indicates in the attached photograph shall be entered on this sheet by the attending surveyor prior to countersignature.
10:11
